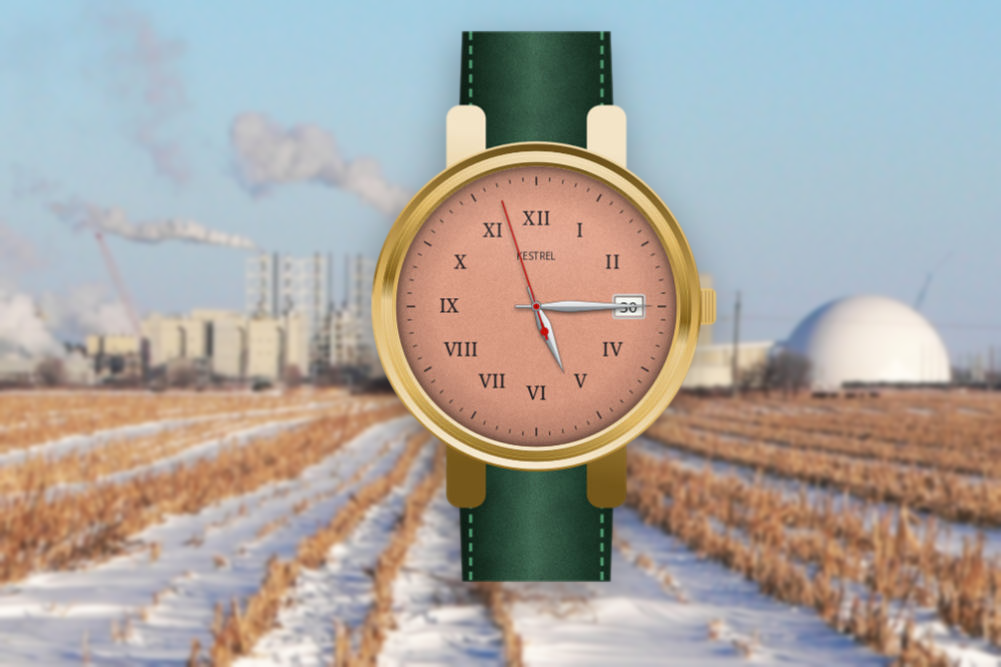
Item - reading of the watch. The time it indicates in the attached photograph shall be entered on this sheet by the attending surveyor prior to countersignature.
5:14:57
